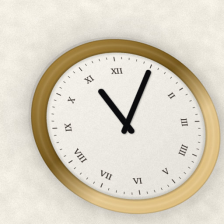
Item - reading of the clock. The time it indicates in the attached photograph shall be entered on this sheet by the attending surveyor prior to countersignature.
11:05
